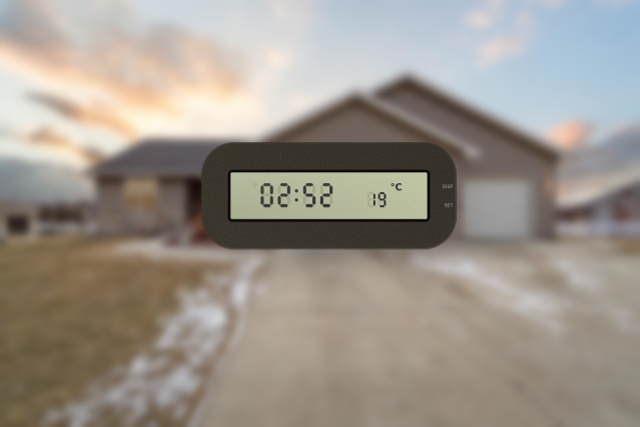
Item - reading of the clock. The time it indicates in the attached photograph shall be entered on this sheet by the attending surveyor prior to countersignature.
2:52
